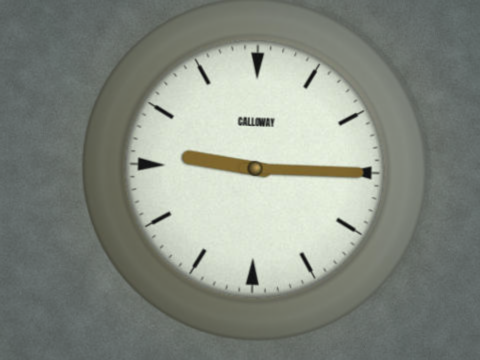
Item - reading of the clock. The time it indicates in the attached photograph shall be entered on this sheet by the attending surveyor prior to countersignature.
9:15
